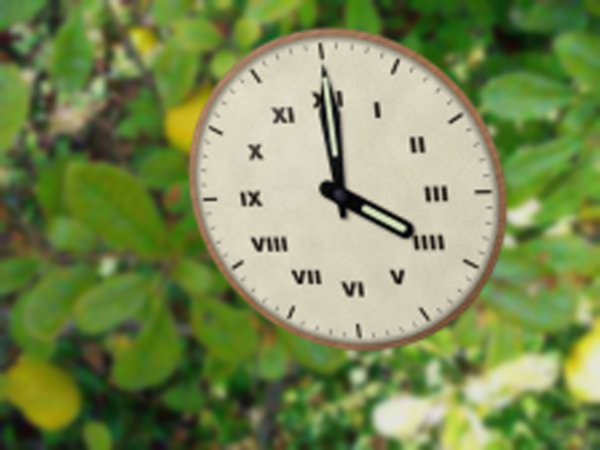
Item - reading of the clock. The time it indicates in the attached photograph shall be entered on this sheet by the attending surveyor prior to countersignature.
4:00
